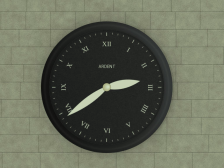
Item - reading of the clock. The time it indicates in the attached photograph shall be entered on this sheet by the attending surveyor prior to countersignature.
2:39
